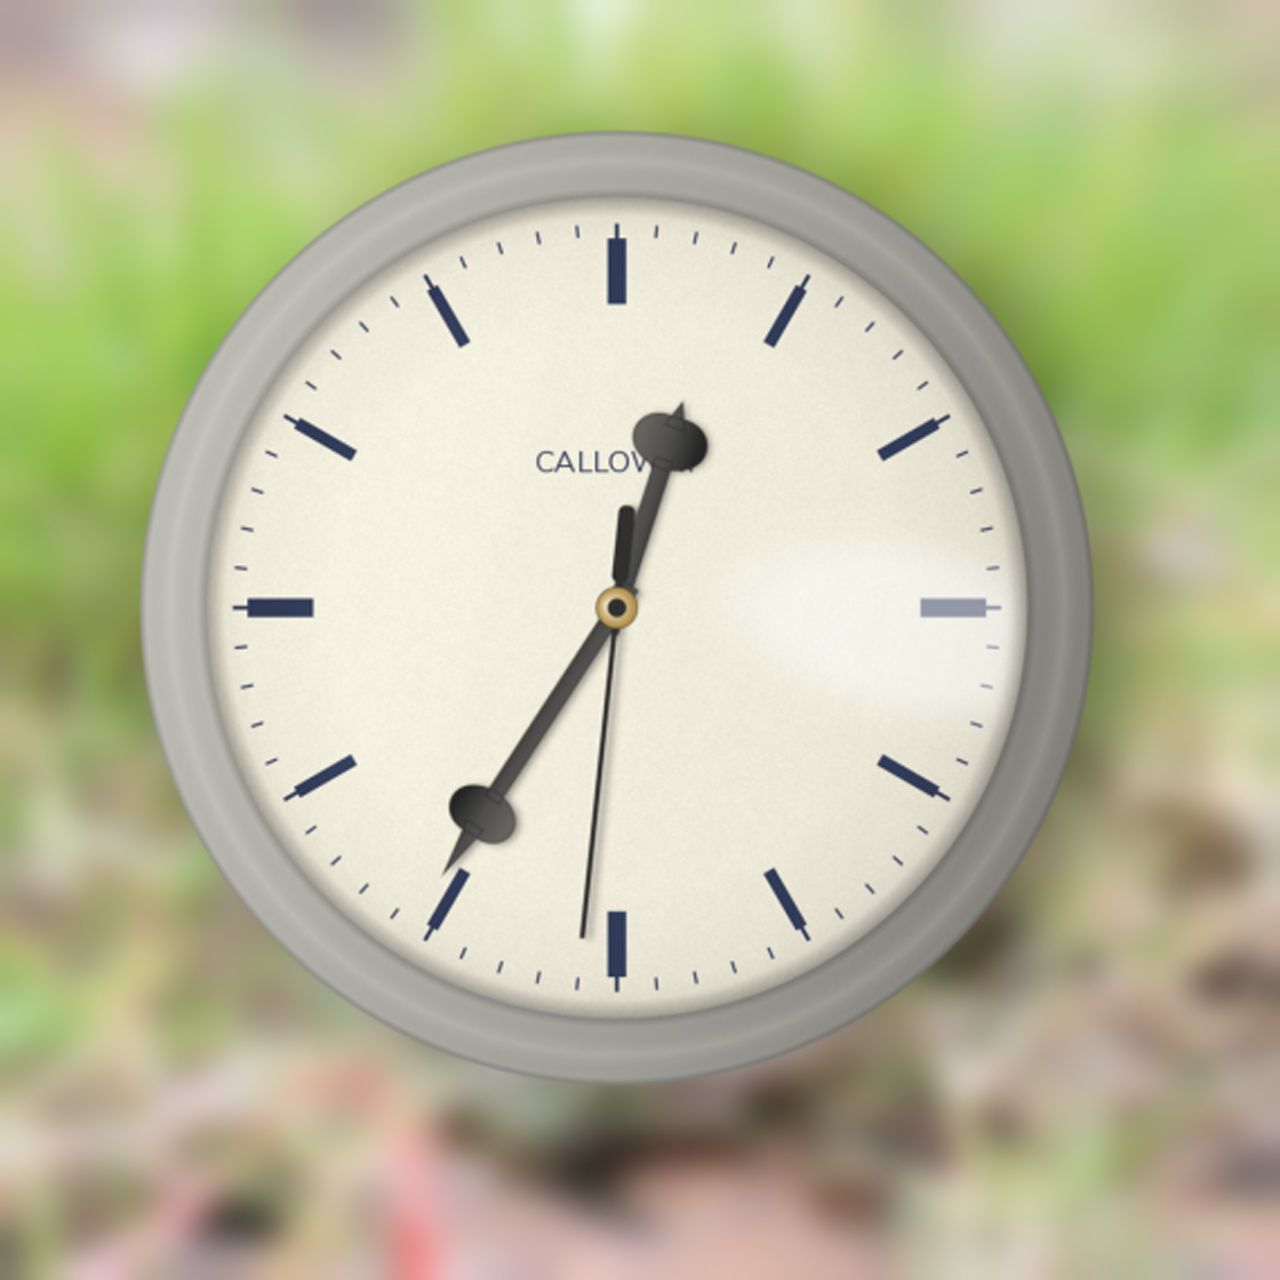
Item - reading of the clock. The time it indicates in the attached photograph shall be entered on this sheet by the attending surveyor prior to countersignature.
12:35:31
